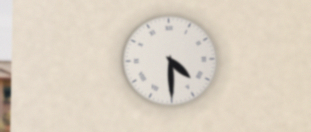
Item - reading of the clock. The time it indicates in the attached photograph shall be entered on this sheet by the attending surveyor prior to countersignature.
4:30
